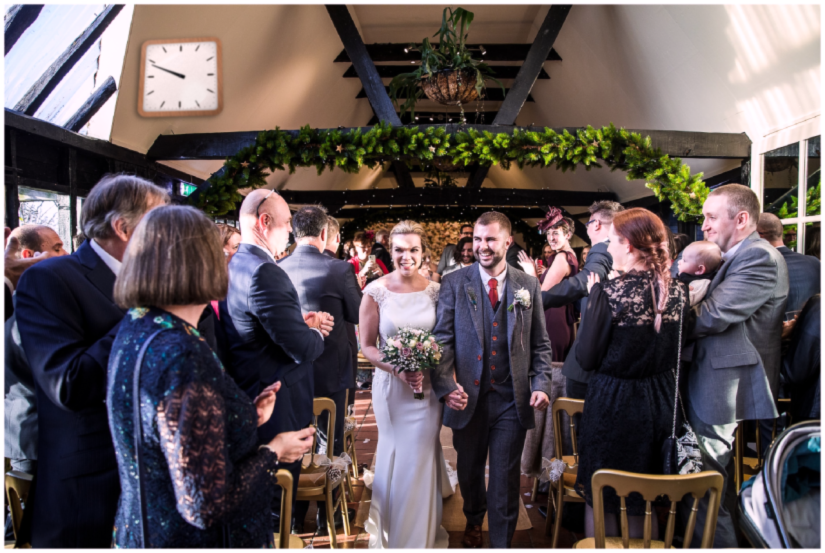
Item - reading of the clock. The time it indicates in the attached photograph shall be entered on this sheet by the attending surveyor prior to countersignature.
9:49
